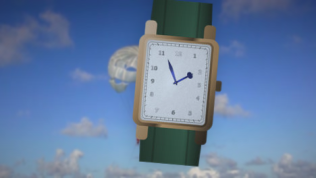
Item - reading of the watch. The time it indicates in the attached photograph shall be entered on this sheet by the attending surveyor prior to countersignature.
1:56
